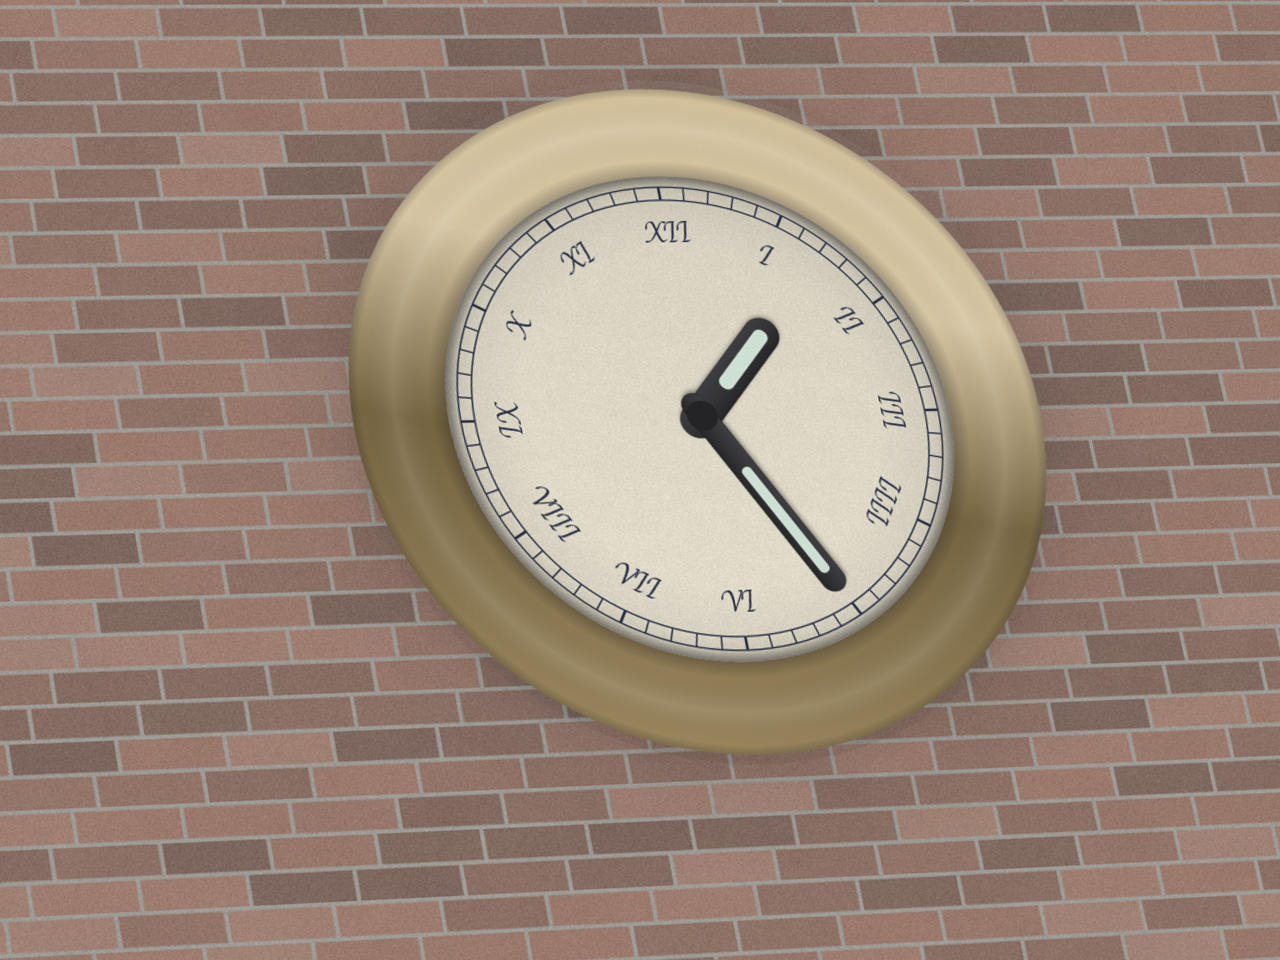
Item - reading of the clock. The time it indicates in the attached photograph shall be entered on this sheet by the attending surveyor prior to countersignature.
1:25
